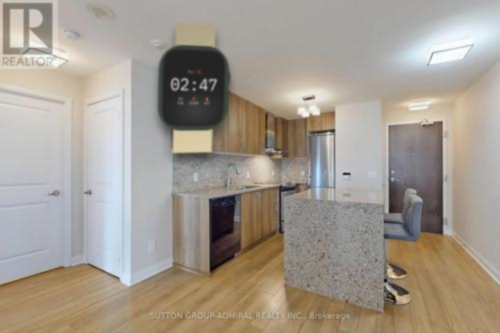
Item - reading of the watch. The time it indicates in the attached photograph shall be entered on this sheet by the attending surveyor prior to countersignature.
2:47
